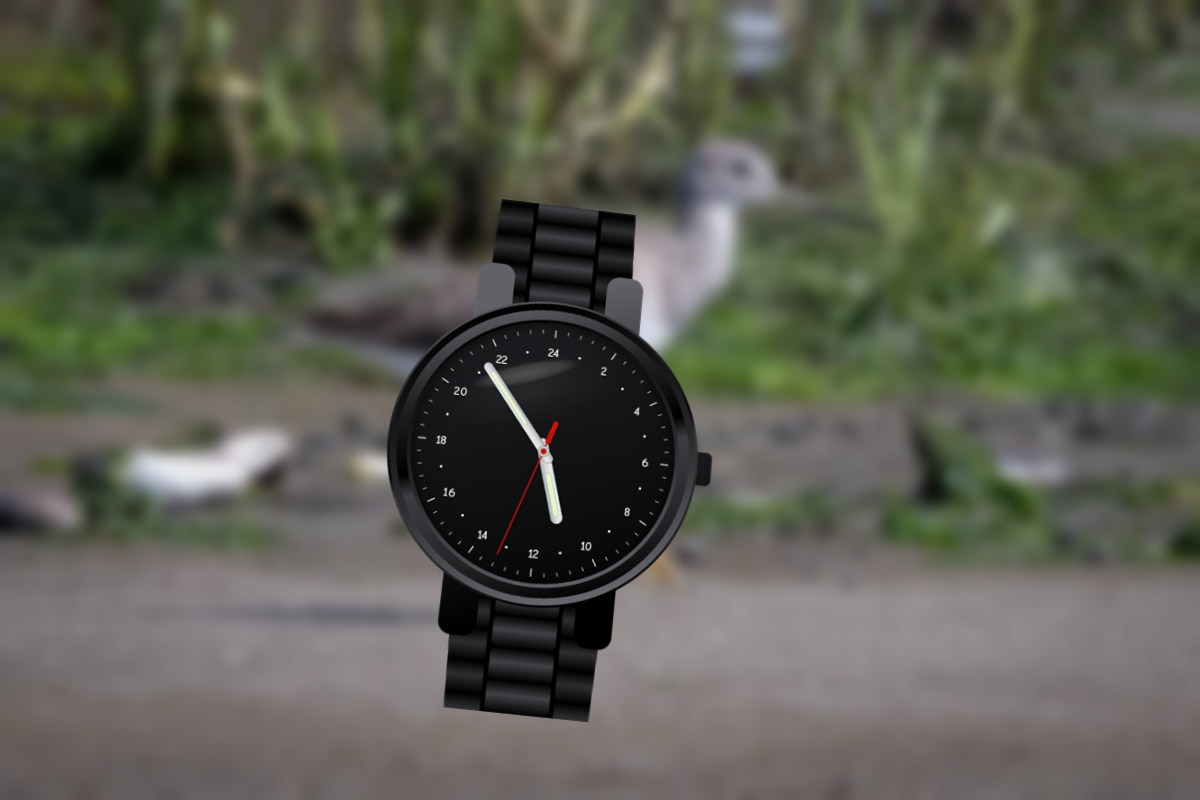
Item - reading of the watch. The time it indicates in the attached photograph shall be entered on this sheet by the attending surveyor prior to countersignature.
10:53:33
